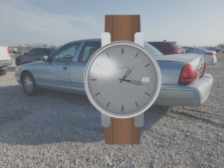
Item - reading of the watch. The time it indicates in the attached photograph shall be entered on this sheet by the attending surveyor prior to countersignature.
1:17
